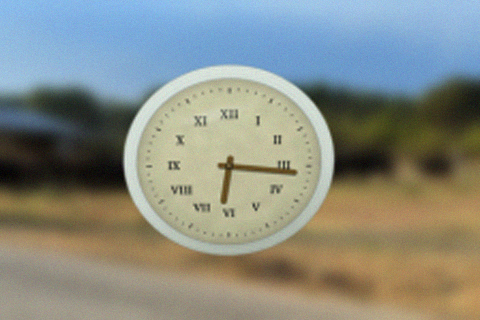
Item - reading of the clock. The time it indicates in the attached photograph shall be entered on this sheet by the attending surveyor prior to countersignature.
6:16
